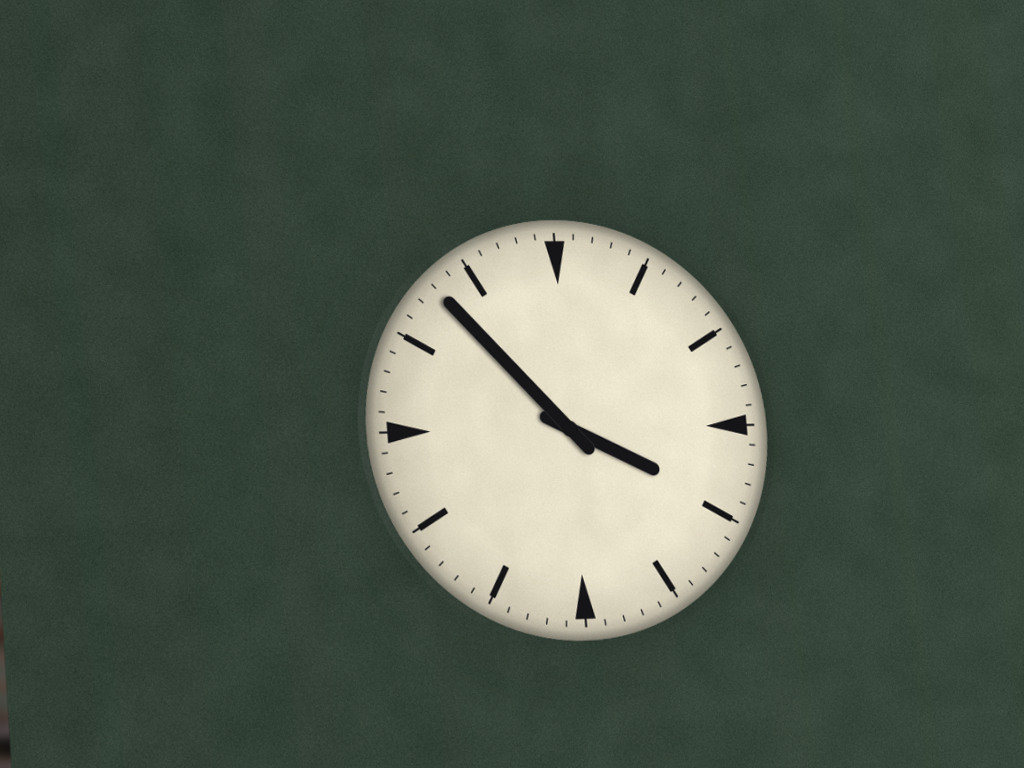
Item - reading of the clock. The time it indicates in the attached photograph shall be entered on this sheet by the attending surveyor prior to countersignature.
3:53
